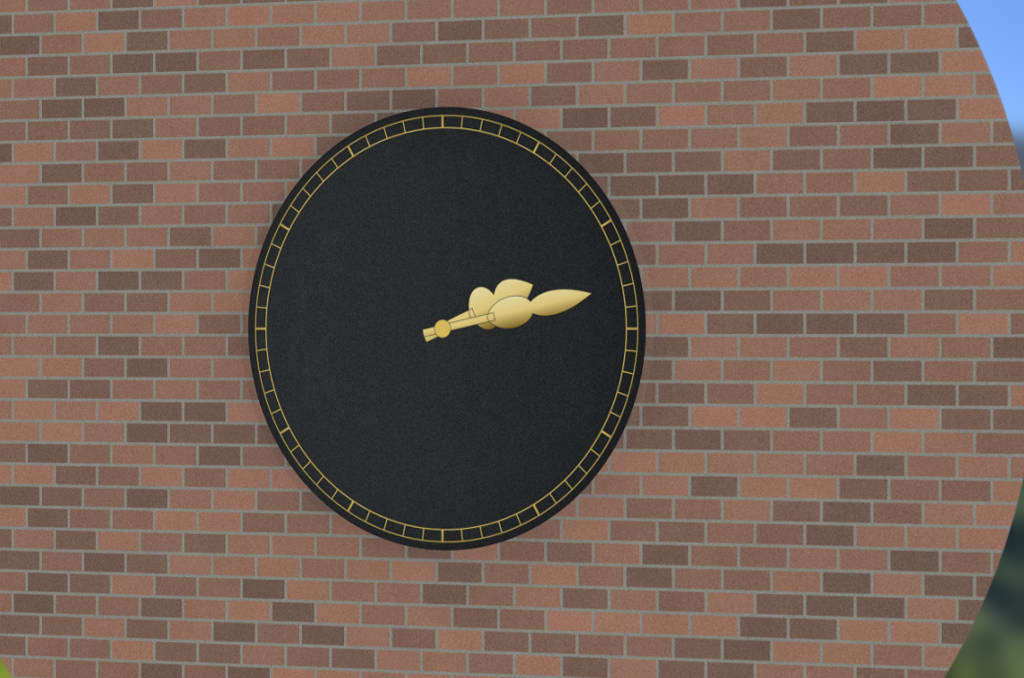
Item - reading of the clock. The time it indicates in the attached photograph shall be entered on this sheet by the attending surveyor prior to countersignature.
2:13
